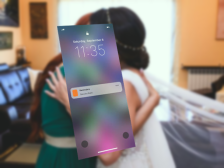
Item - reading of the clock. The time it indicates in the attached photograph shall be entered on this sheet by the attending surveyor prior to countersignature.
11:35
